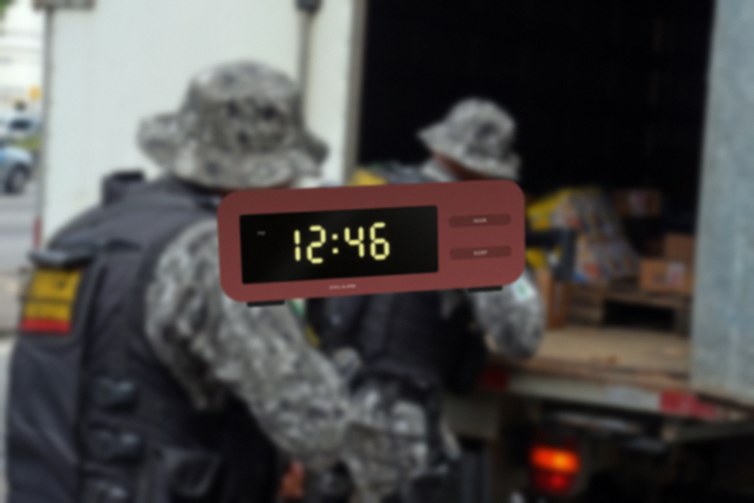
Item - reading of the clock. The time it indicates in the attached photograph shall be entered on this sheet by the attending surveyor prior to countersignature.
12:46
